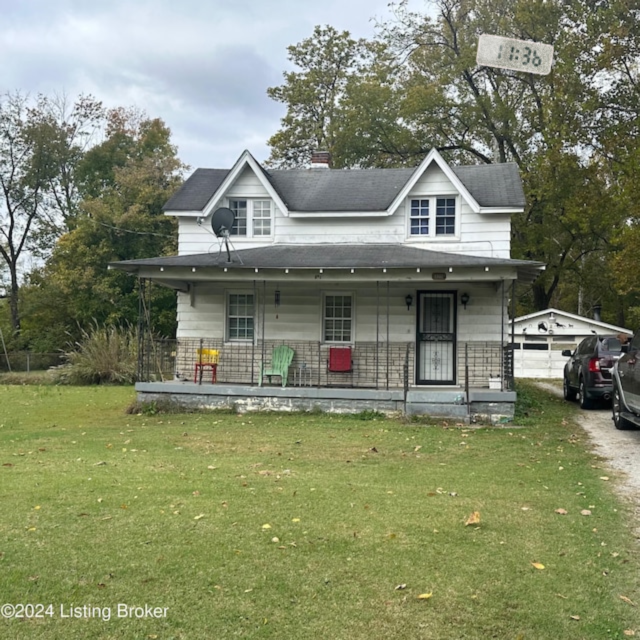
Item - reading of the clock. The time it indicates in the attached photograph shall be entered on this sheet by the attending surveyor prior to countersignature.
11:36
